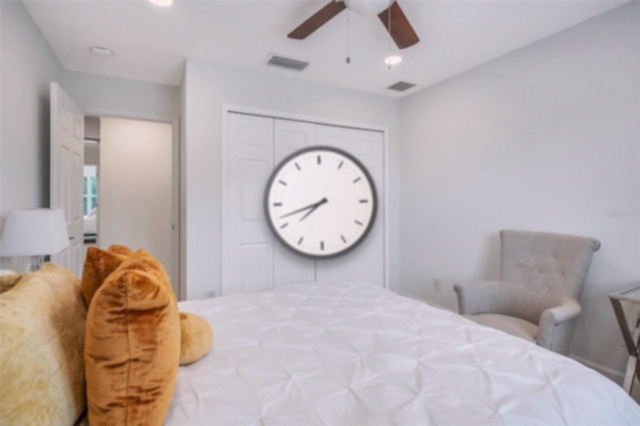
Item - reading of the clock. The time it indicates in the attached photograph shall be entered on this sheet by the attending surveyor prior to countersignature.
7:42
